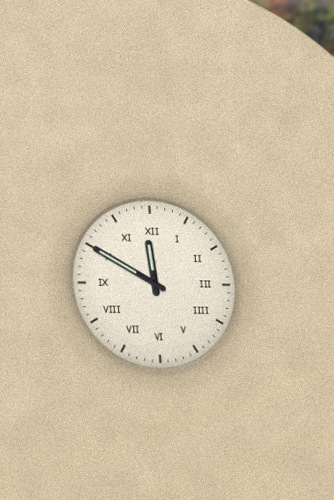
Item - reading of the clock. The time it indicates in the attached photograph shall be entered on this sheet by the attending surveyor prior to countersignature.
11:50
